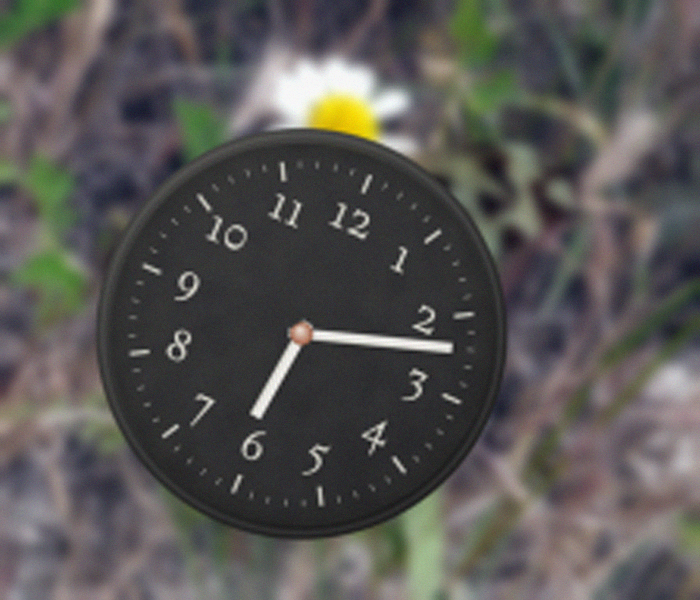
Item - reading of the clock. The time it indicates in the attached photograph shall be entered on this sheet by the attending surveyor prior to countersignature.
6:12
